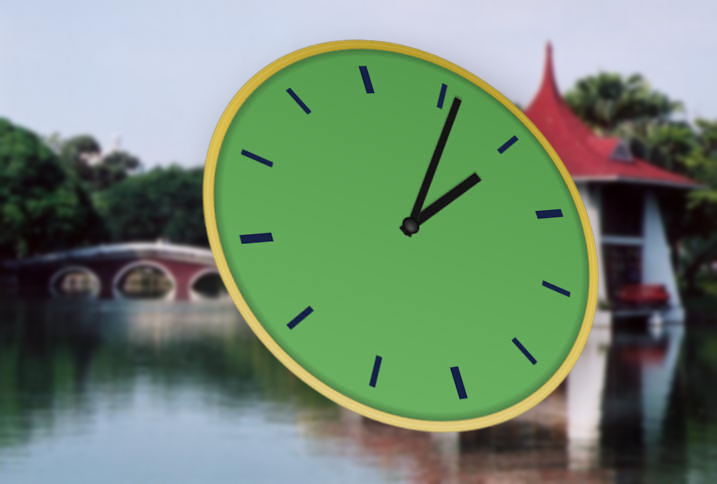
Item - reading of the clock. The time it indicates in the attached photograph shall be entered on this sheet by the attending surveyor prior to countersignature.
2:06
